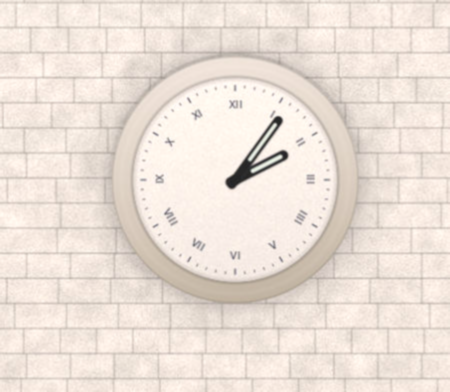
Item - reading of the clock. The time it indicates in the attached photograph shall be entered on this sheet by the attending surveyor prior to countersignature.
2:06
